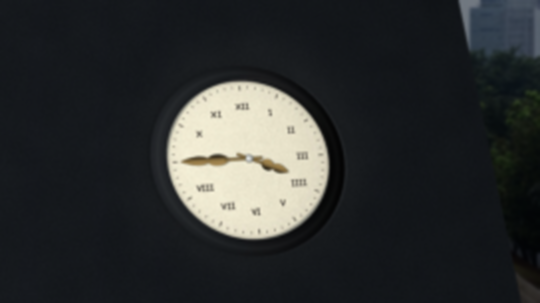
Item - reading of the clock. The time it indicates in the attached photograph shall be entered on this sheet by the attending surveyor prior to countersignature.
3:45
